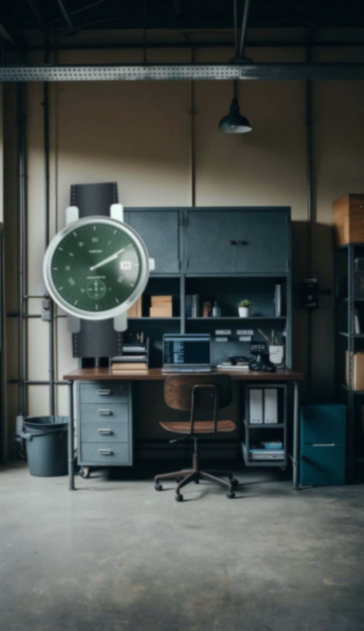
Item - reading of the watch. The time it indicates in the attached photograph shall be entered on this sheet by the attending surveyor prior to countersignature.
2:10
